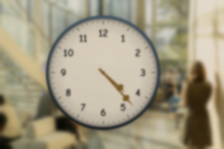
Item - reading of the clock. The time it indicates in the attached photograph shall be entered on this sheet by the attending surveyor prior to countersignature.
4:23
